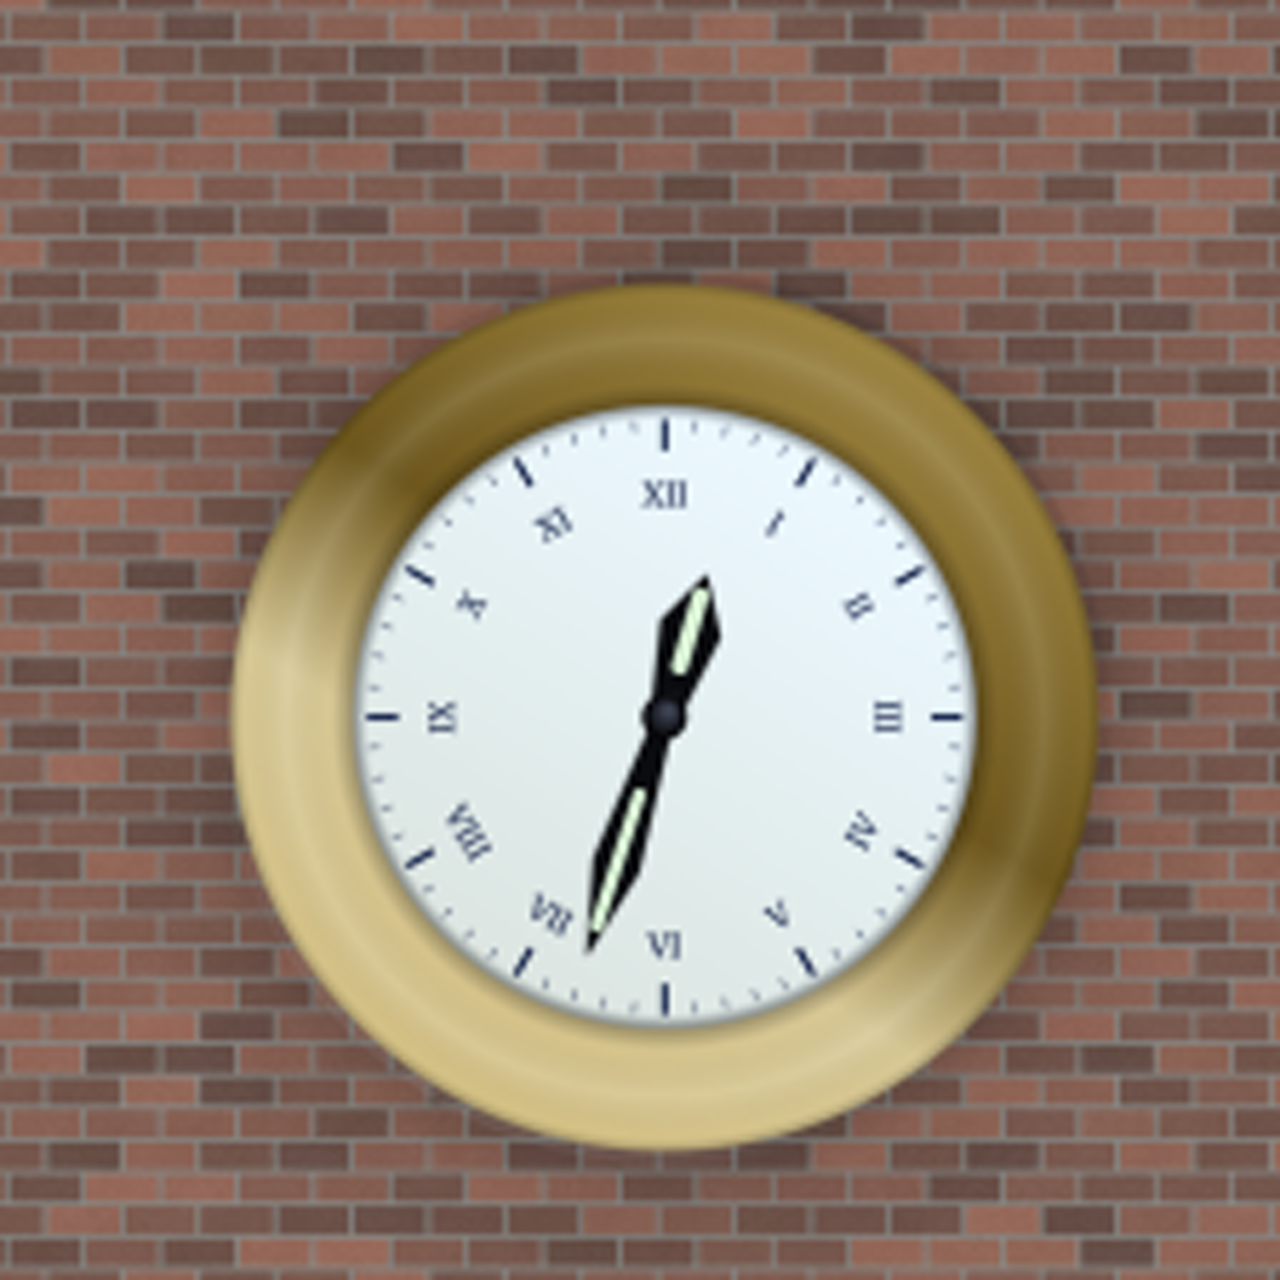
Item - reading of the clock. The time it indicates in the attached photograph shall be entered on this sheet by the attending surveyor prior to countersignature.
12:33
